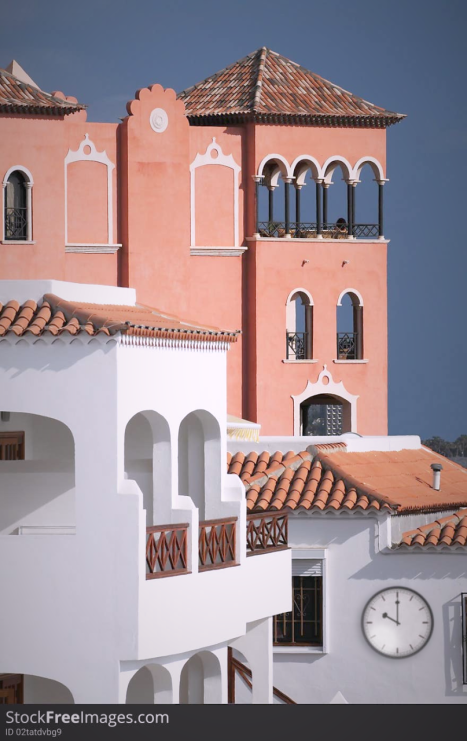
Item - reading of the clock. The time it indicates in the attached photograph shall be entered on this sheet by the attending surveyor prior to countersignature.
10:00
